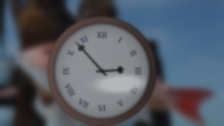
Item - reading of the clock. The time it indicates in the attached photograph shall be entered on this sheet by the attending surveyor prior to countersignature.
2:53
